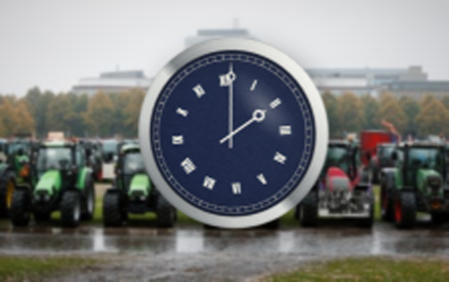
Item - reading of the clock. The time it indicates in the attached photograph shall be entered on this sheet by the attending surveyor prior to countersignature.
2:01
